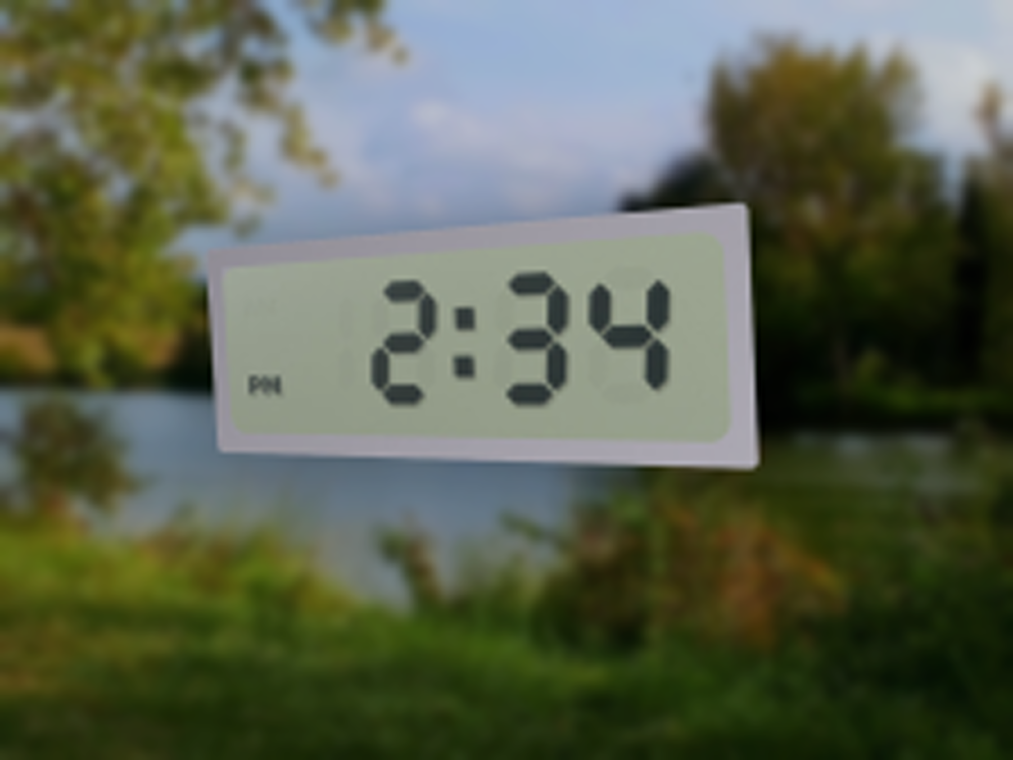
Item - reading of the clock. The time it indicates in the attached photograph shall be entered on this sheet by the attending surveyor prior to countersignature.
2:34
